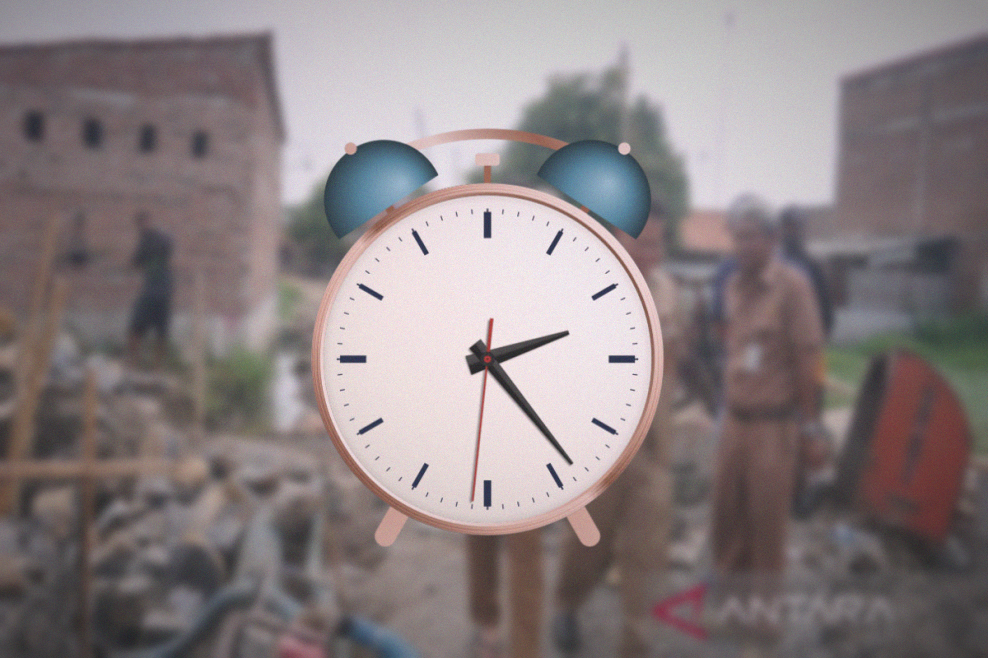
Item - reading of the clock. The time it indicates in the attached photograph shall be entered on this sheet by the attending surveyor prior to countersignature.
2:23:31
